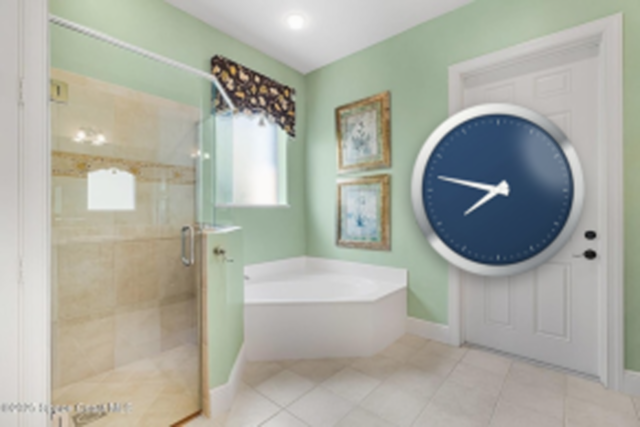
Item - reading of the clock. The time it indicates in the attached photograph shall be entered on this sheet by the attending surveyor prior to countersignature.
7:47
